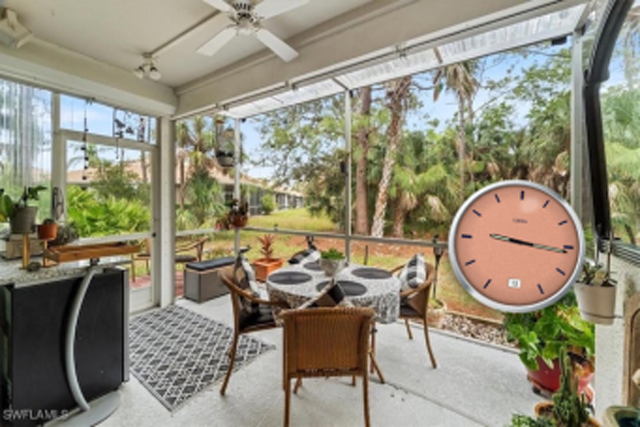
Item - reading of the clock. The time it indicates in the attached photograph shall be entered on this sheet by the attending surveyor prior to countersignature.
9:16
